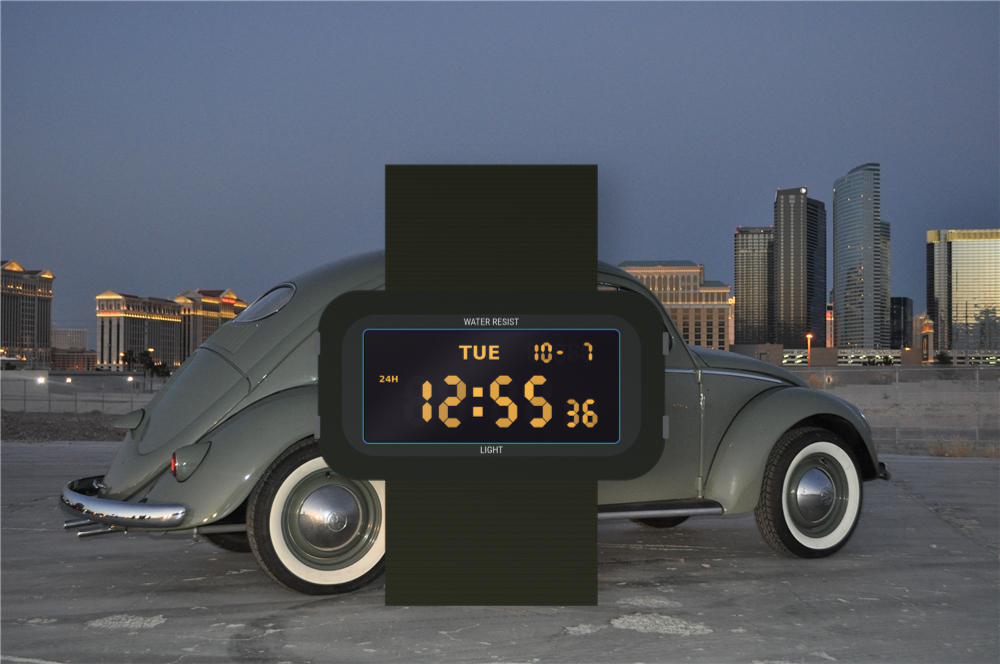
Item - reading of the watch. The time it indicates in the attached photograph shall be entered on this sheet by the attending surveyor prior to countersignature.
12:55:36
